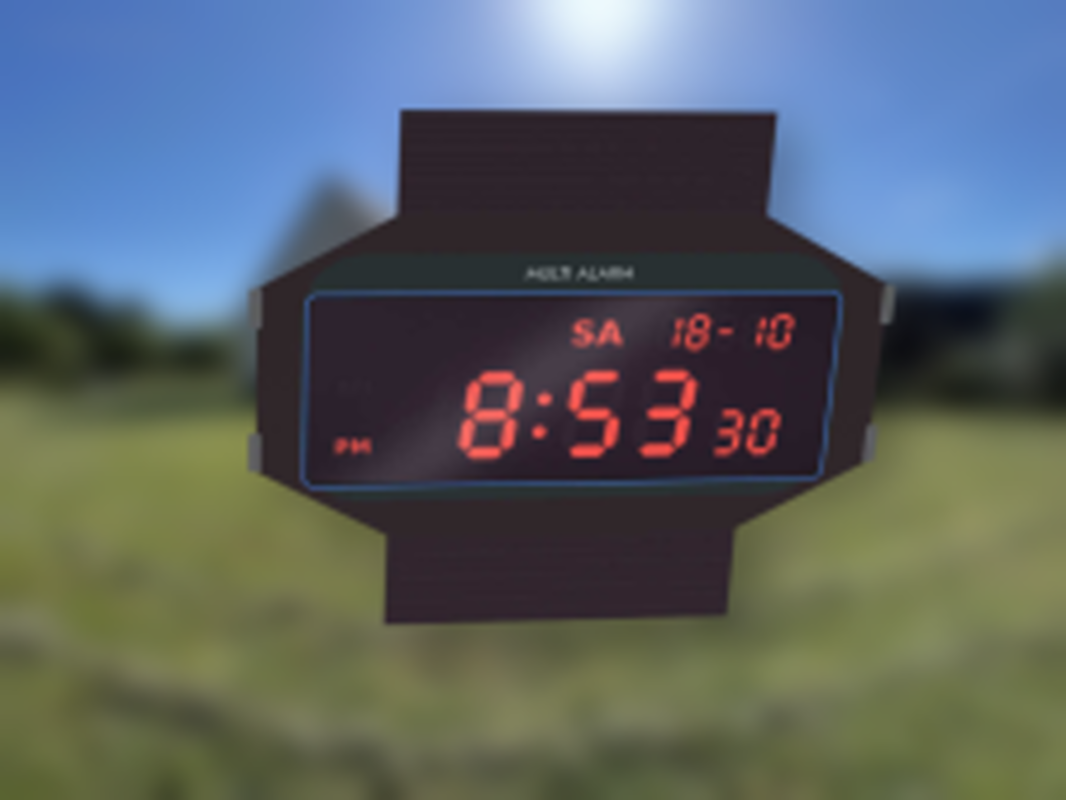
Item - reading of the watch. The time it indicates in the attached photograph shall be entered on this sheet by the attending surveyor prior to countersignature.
8:53:30
